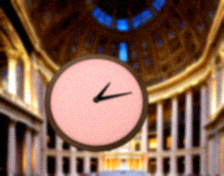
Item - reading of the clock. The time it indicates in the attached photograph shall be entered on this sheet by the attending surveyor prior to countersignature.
1:13
